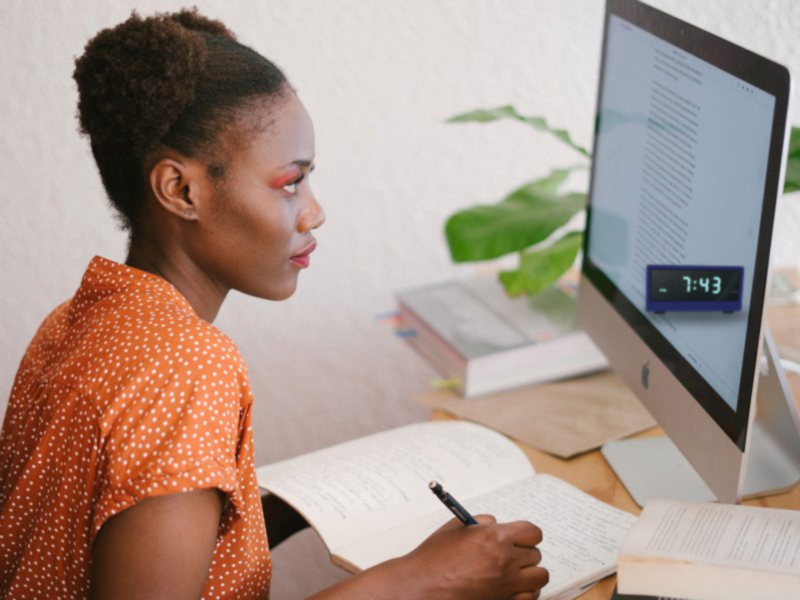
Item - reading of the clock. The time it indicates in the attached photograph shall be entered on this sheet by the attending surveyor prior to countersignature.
7:43
